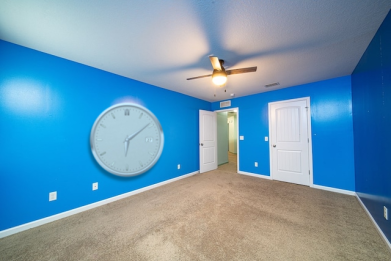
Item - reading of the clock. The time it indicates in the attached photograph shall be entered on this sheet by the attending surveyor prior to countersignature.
6:09
